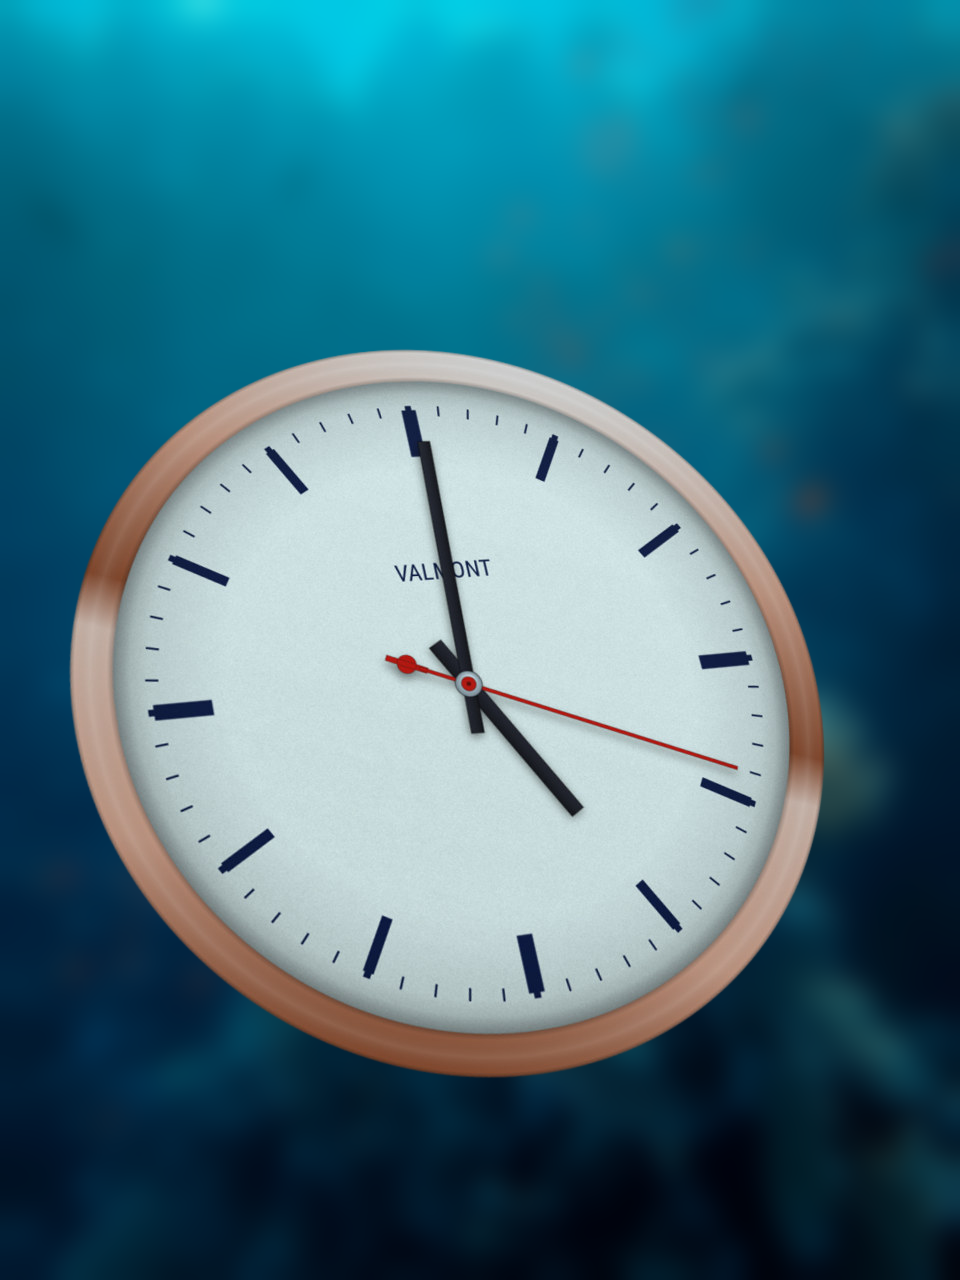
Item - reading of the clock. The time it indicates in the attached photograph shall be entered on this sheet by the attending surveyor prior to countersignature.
5:00:19
